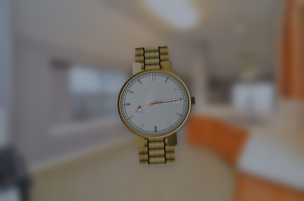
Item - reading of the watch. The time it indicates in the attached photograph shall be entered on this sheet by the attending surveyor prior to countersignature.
8:14
